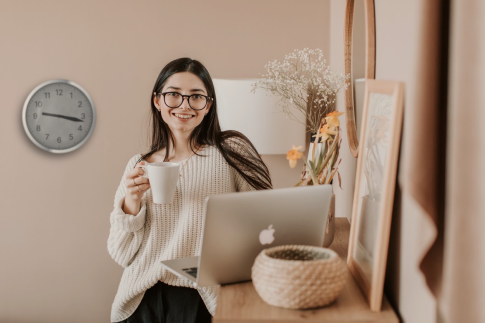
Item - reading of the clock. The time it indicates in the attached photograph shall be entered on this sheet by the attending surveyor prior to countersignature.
9:17
